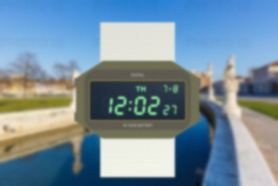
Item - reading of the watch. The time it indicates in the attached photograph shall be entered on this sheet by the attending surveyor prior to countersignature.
12:02
